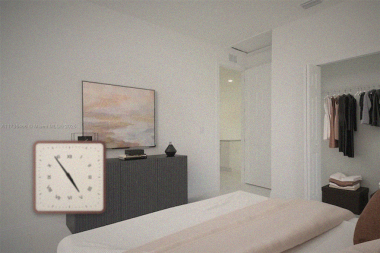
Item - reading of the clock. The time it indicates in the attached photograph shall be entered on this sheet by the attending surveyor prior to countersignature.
4:54
